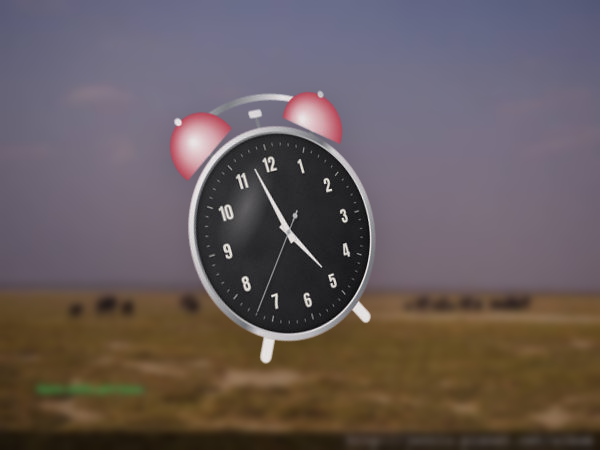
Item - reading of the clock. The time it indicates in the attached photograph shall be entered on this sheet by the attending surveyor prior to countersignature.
4:57:37
